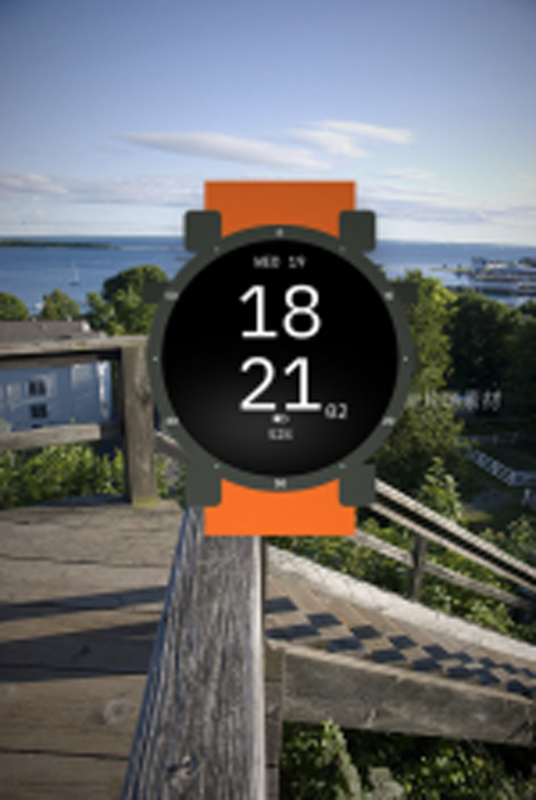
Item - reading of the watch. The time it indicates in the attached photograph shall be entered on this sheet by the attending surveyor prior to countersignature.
18:21
